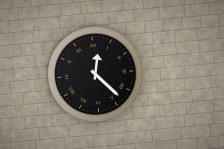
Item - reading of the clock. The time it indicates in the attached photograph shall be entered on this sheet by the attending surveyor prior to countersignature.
12:23
